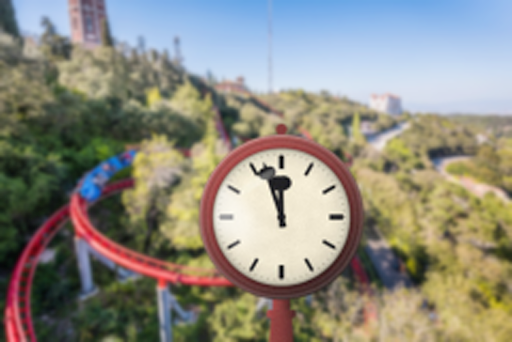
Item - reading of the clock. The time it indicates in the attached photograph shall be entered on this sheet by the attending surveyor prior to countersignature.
11:57
